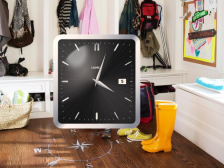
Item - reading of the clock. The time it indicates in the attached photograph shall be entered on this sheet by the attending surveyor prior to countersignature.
4:03
